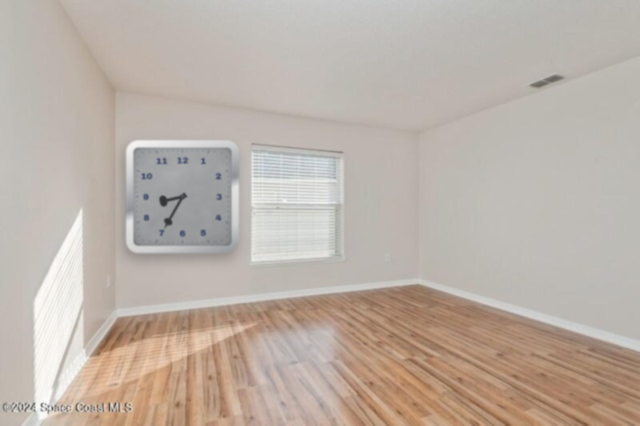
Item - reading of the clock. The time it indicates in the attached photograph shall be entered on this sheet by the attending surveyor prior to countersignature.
8:35
